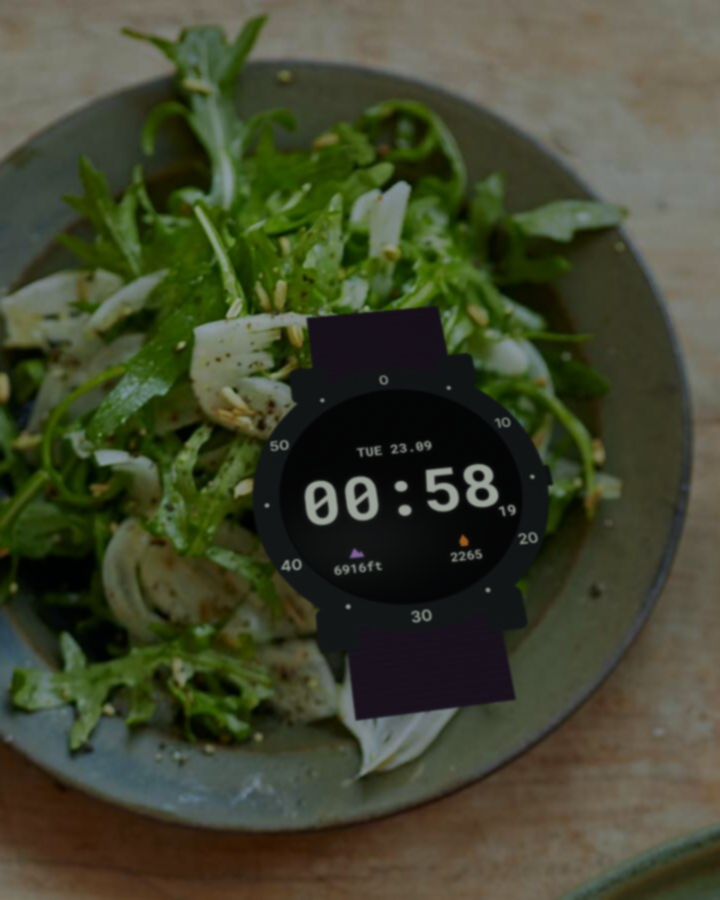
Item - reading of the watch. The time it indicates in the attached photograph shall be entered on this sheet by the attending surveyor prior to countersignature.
0:58:19
